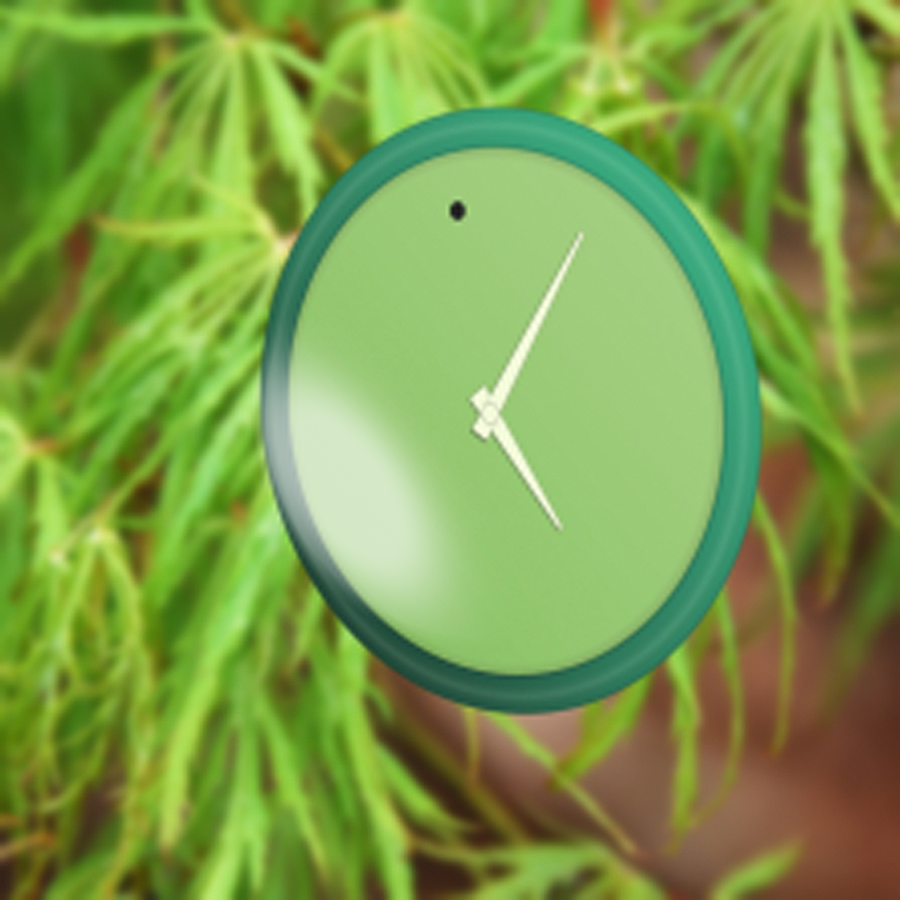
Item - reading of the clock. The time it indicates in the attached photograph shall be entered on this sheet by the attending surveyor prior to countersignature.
5:07
